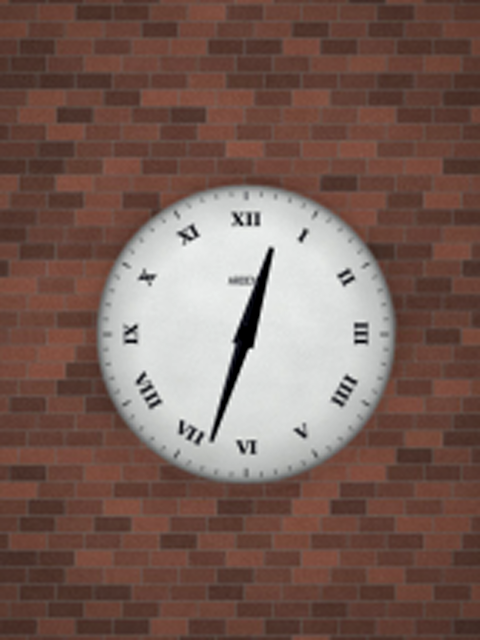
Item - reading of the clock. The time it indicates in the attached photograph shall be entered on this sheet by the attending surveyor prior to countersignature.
12:33
